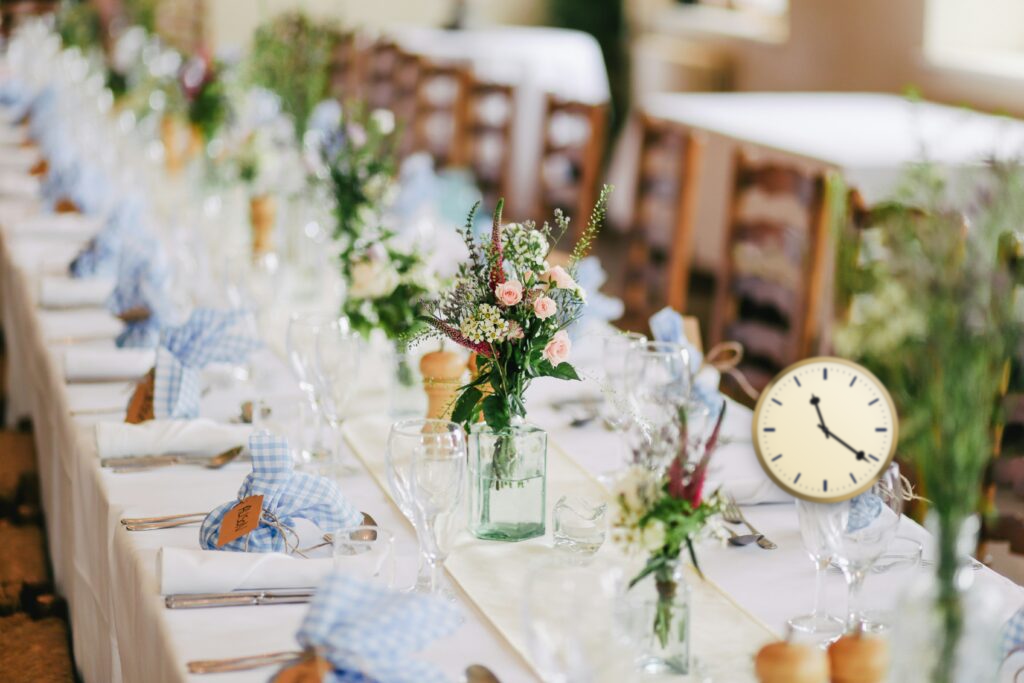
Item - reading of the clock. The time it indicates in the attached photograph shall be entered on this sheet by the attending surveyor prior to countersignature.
11:21
